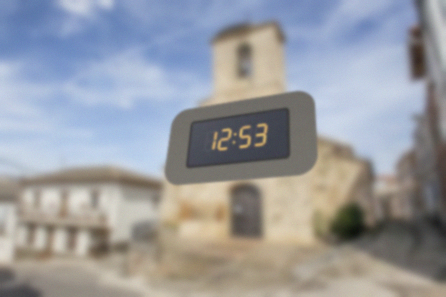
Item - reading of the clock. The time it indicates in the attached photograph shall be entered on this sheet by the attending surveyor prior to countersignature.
12:53
